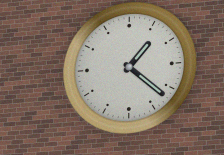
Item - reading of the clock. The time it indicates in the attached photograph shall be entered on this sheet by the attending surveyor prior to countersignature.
1:22
